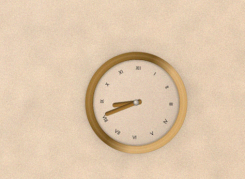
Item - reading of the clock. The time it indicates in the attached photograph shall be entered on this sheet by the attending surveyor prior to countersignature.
8:41
